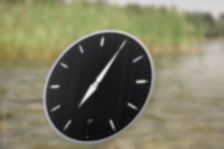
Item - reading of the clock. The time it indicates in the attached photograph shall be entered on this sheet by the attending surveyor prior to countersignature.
7:05
